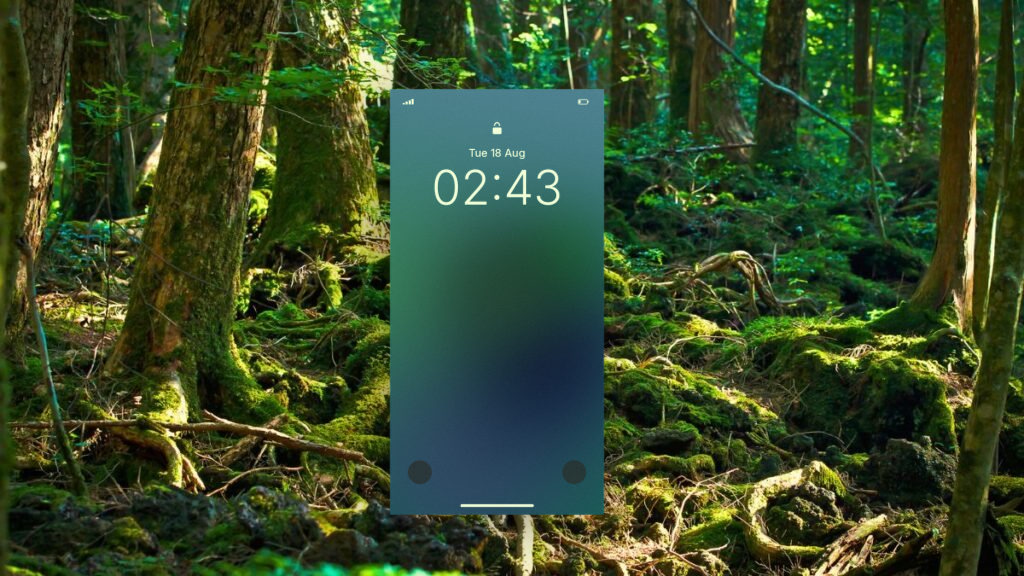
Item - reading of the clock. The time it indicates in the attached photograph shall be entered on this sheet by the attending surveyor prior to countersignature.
2:43
